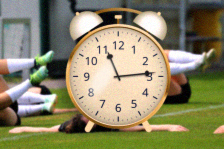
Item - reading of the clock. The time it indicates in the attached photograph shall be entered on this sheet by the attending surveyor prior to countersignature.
11:14
